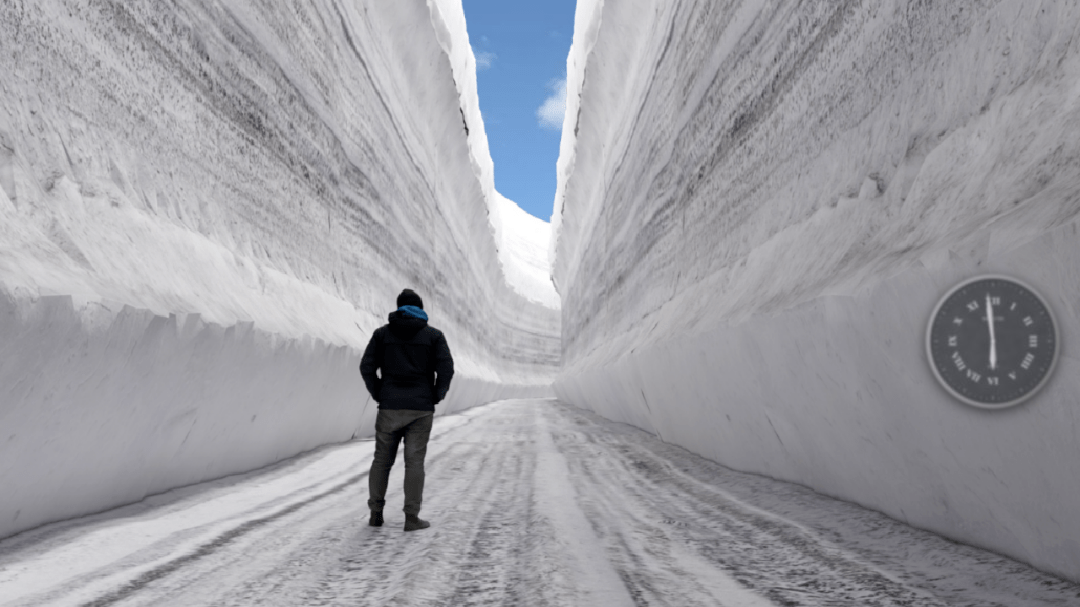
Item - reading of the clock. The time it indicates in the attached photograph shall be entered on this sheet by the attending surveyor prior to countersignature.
5:59
